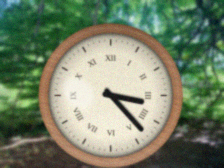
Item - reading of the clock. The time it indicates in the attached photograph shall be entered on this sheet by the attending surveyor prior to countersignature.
3:23
